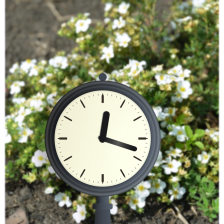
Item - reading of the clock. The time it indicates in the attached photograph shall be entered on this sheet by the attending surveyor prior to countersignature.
12:18
